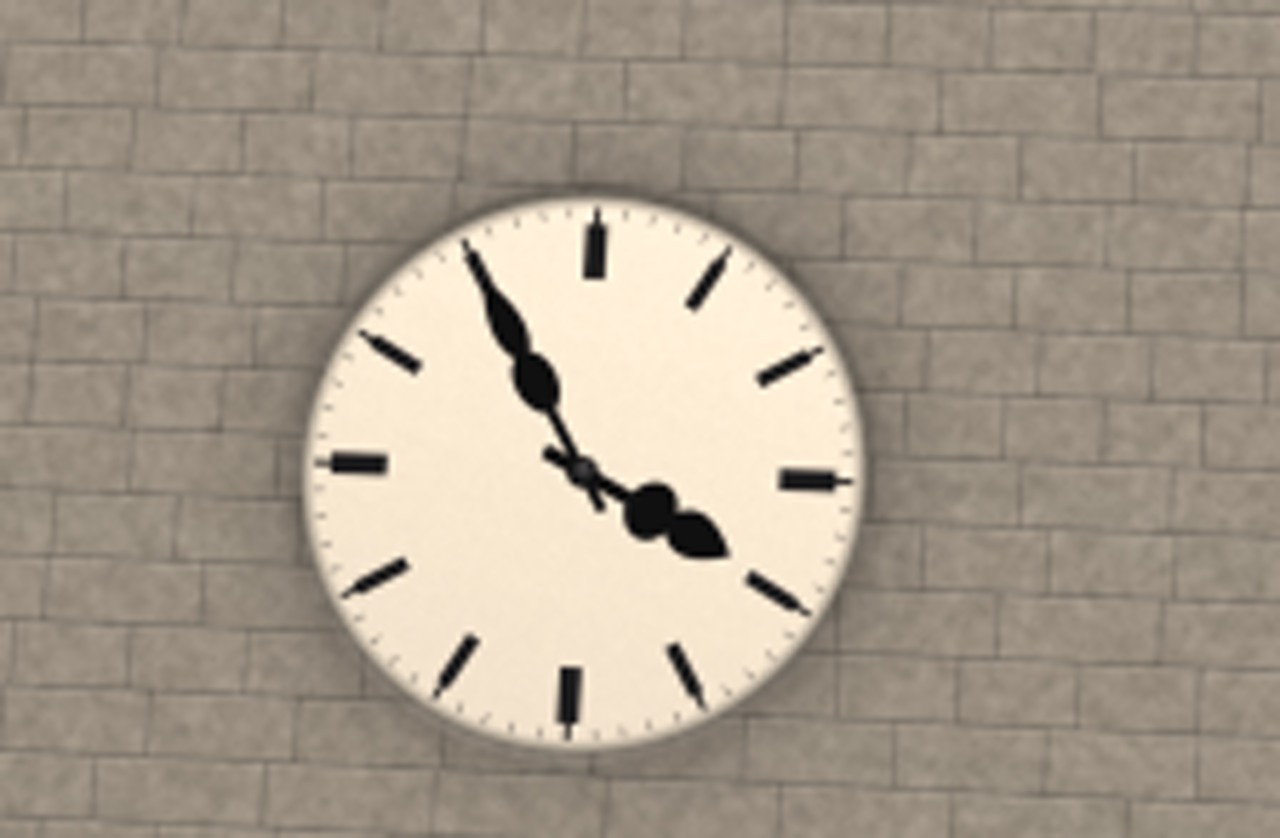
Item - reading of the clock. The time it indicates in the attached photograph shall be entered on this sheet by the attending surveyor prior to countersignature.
3:55
